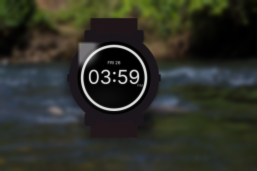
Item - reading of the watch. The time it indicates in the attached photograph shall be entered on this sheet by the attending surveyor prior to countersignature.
3:59
